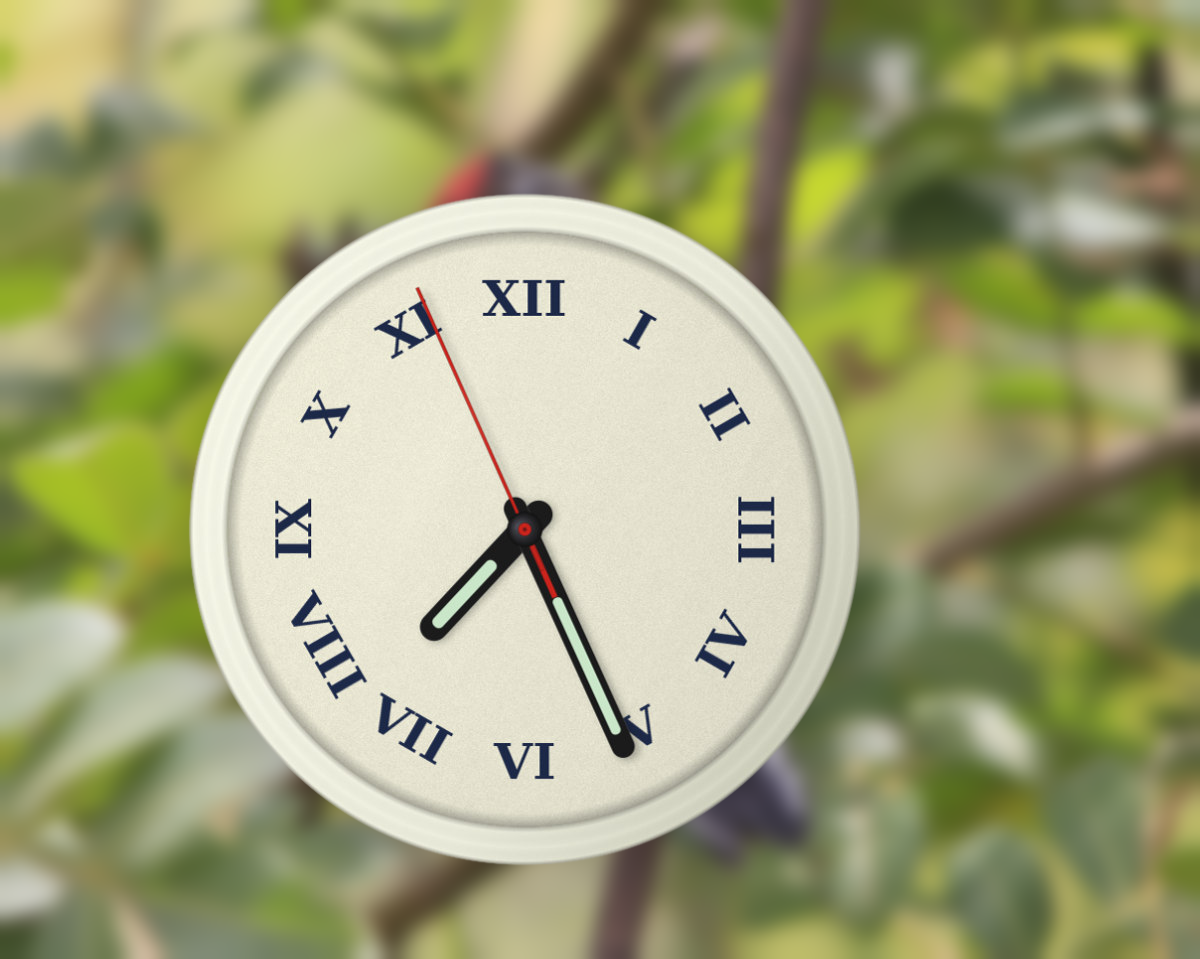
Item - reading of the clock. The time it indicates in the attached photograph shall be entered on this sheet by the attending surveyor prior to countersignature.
7:25:56
